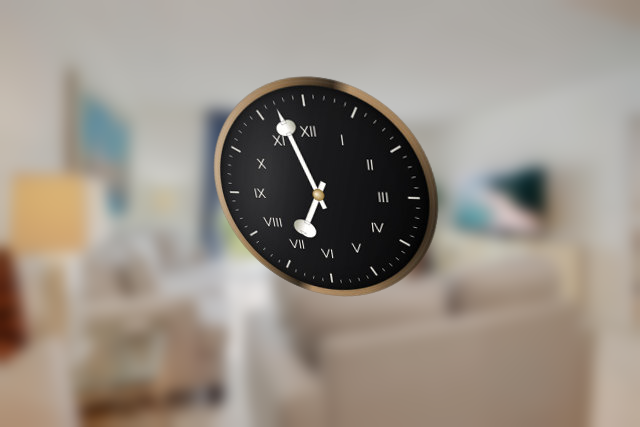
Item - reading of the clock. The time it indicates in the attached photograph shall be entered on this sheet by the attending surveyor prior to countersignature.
6:57
